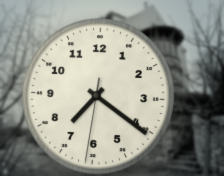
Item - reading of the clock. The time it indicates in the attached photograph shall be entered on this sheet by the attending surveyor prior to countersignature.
7:20:31
